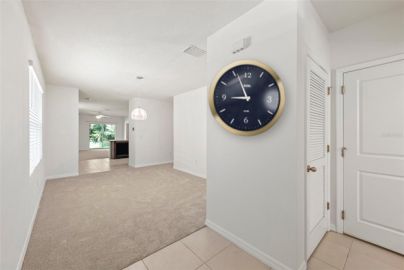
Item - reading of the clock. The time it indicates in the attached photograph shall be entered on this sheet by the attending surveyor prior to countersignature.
8:56
